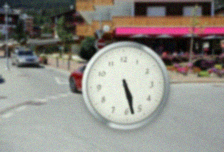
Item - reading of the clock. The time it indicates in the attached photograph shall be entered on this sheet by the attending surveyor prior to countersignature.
5:28
